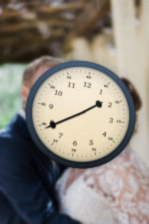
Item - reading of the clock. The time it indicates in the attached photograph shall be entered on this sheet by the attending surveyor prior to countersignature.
1:39
